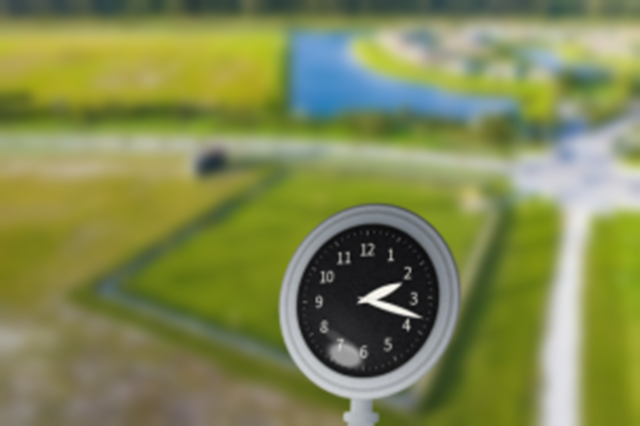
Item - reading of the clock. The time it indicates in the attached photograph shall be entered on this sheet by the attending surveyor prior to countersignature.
2:18
